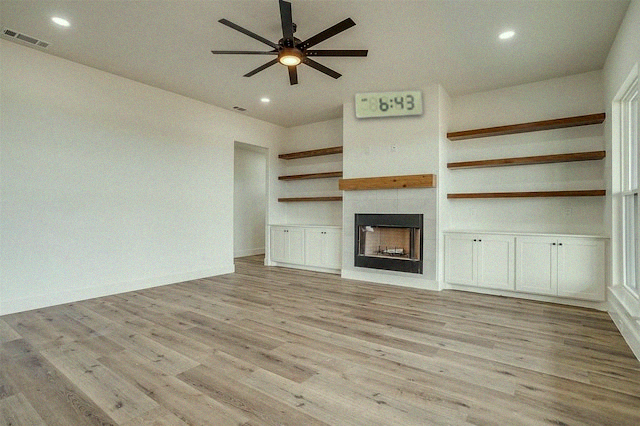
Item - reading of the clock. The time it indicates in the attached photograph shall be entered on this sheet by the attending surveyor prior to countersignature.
6:43
